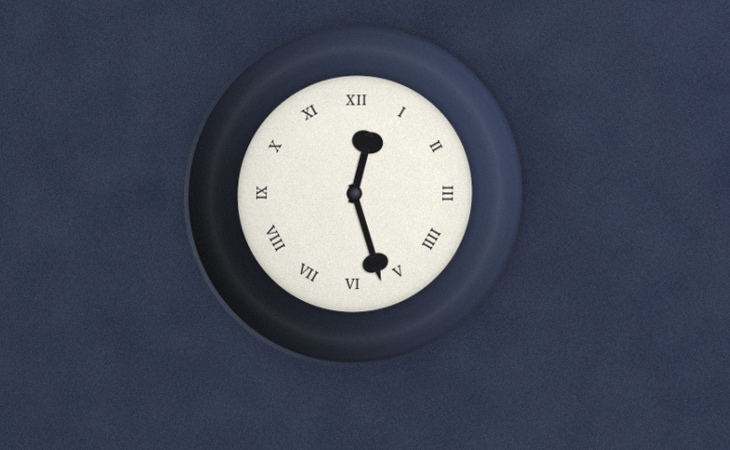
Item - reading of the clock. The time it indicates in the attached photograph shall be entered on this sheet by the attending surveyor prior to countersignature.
12:27
